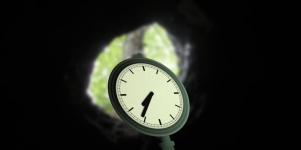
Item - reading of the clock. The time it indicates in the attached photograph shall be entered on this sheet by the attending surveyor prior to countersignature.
7:36
